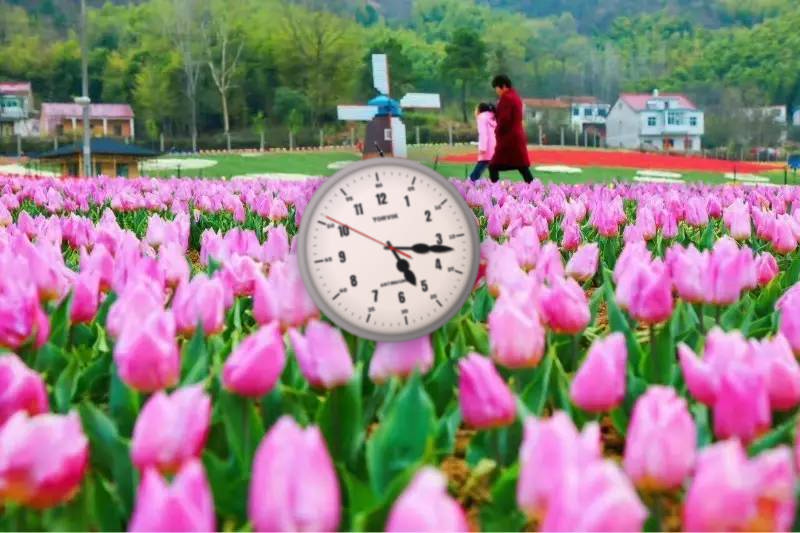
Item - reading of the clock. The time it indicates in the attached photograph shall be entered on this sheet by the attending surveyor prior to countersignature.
5:16:51
